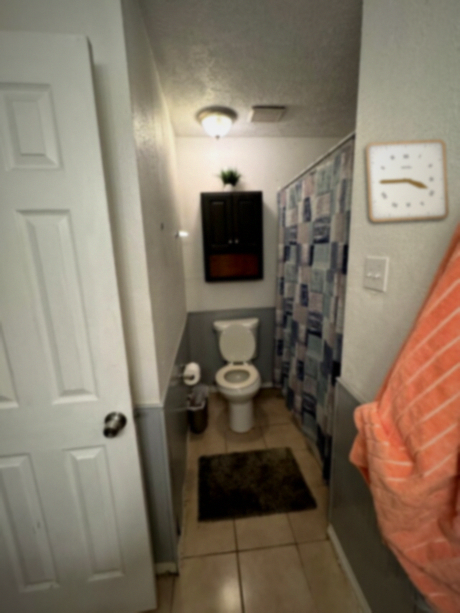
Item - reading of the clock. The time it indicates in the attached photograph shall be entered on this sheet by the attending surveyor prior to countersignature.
3:45
